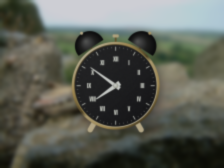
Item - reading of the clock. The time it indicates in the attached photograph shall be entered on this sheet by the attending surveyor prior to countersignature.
7:51
